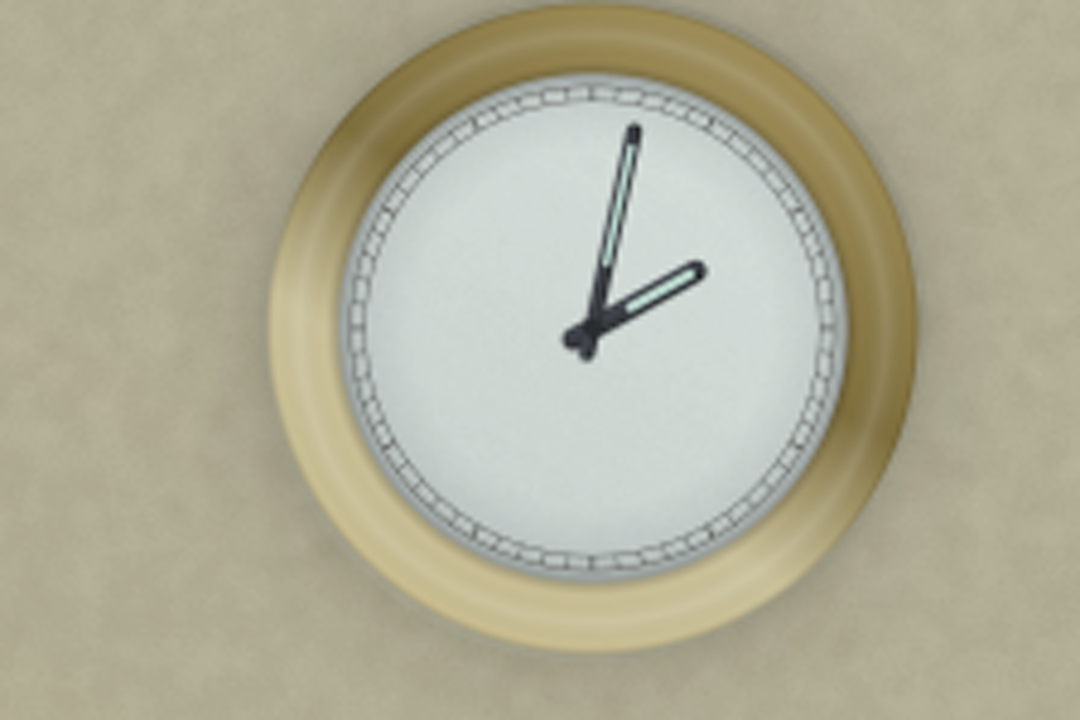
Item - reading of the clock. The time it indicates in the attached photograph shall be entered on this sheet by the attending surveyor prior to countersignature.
2:02
